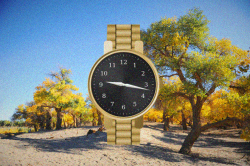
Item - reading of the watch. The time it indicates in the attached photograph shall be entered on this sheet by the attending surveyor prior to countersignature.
9:17
